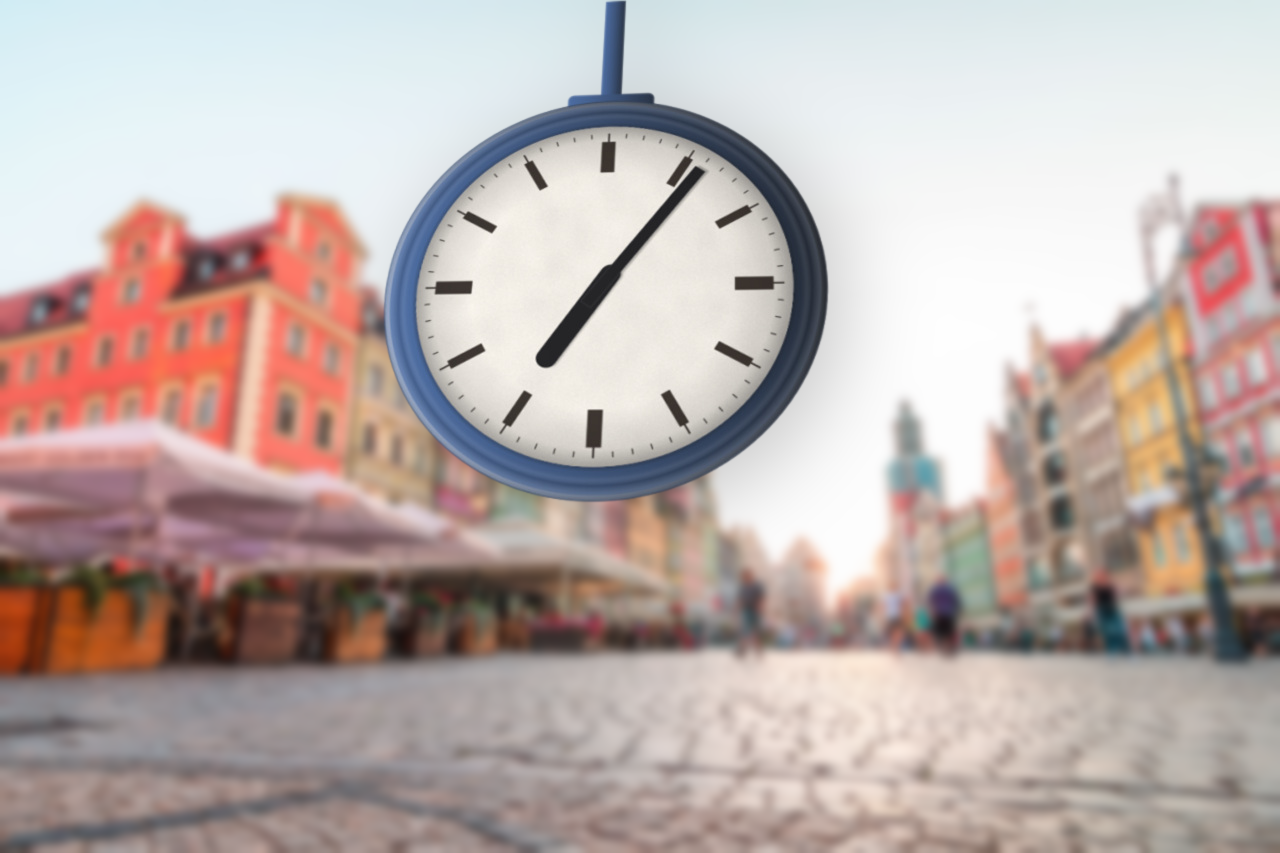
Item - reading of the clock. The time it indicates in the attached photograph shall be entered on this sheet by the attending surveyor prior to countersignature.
7:06
